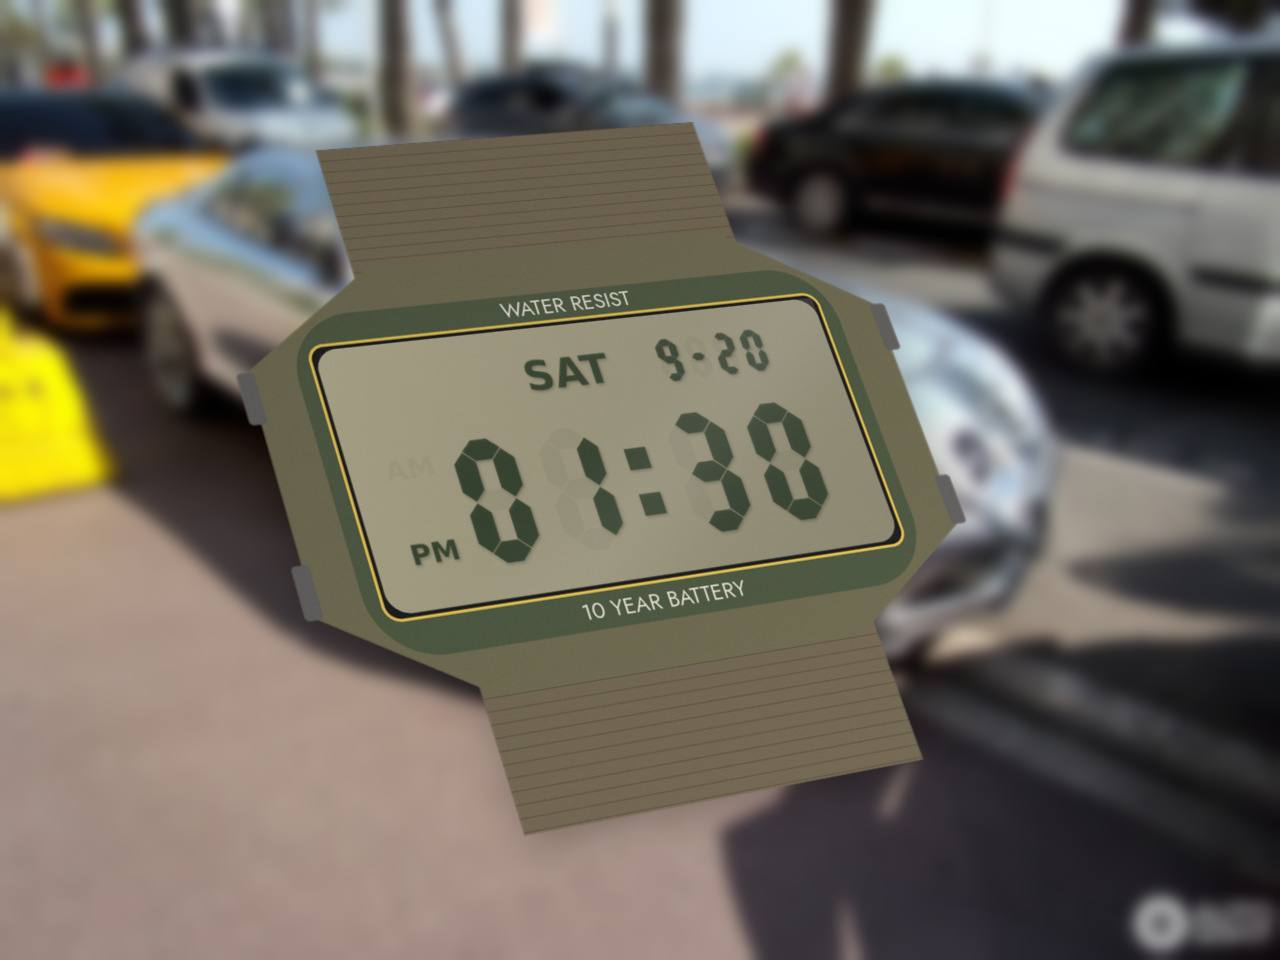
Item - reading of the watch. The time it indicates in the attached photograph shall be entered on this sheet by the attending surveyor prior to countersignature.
1:30
